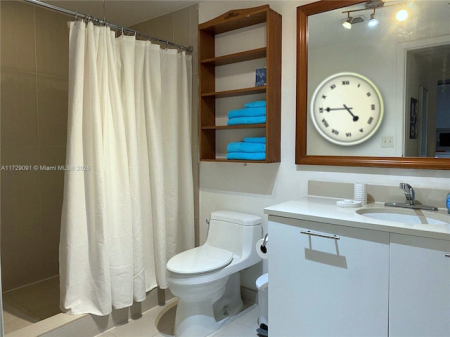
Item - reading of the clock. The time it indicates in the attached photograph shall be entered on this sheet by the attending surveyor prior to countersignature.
4:45
